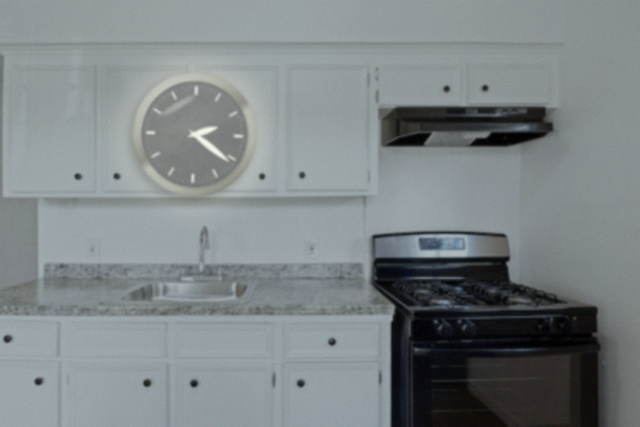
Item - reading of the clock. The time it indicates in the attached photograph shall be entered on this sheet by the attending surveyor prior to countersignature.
2:21
